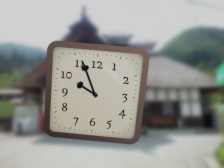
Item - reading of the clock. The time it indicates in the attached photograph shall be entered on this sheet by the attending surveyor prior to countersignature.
9:56
